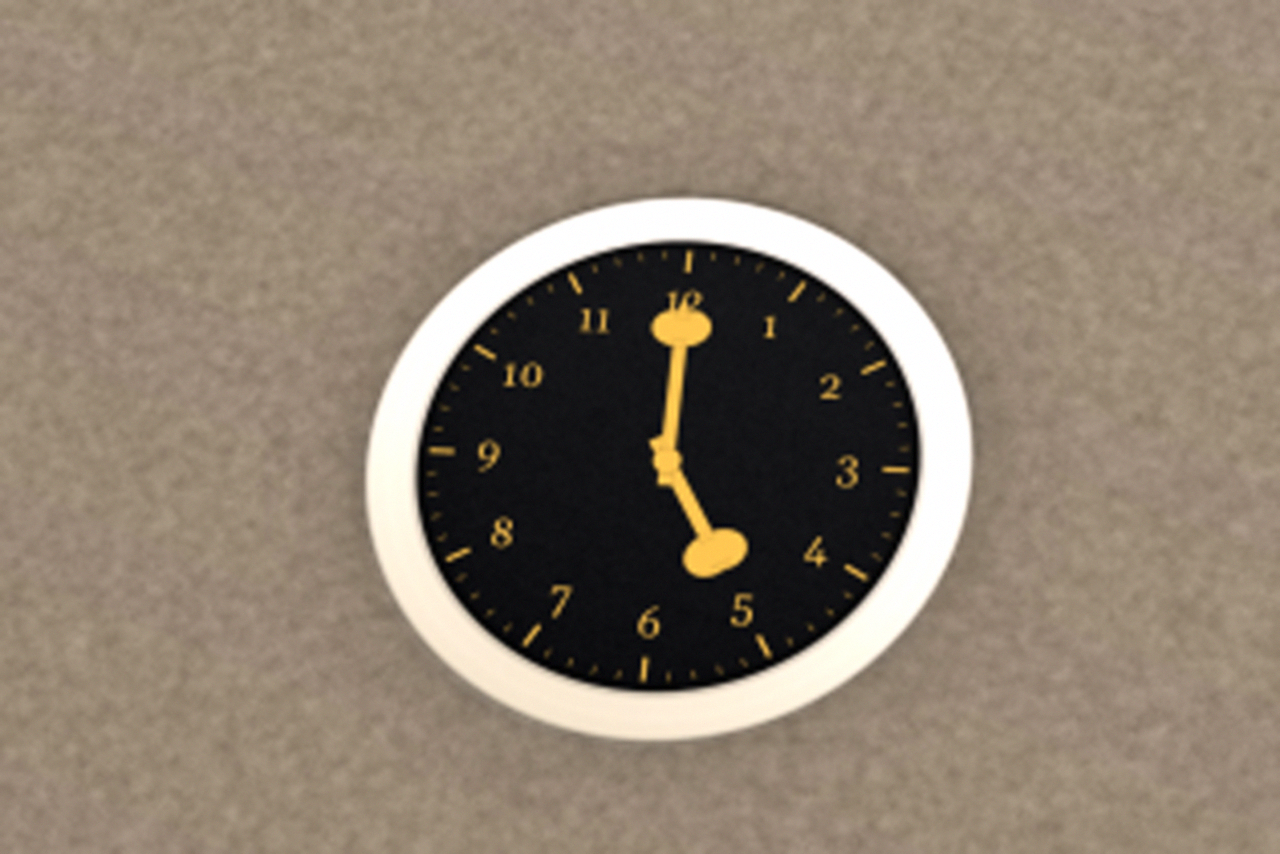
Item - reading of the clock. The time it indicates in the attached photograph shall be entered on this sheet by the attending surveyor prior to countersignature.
5:00
